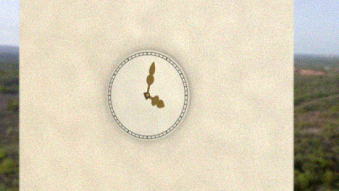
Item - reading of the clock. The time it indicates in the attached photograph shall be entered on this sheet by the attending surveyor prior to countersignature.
4:02
